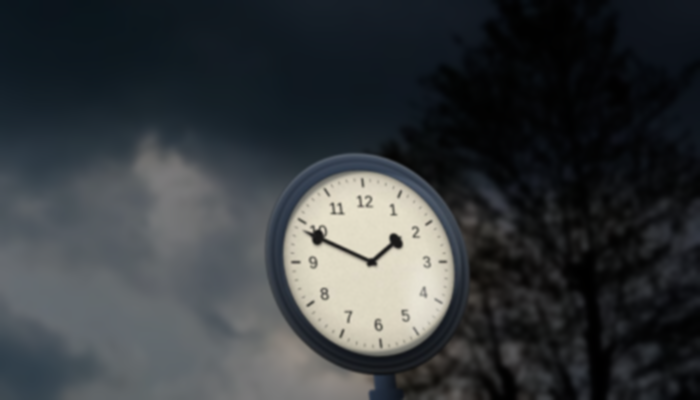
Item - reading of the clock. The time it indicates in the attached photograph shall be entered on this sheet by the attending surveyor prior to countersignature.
1:49
